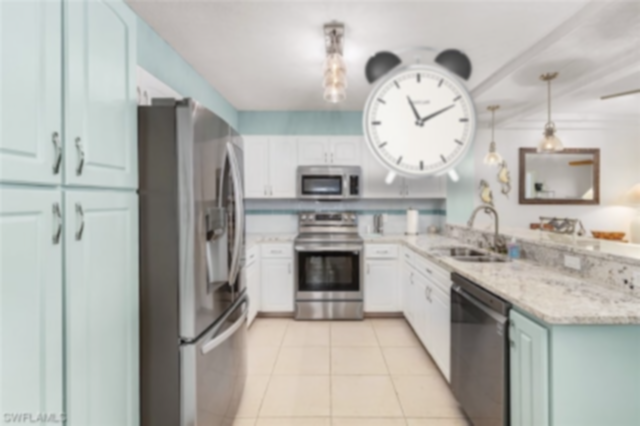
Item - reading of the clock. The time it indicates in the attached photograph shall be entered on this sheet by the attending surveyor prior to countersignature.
11:11
